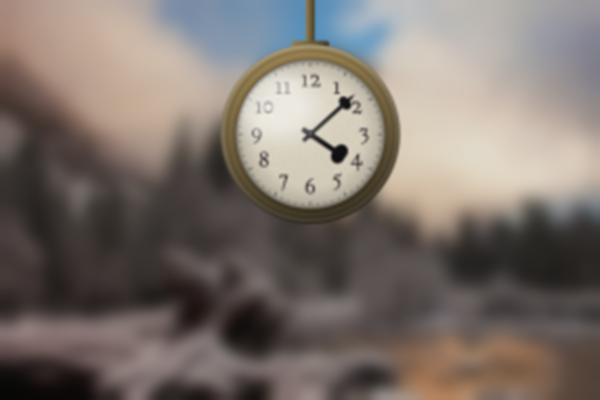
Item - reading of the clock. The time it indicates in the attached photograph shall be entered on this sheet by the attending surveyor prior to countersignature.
4:08
